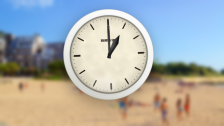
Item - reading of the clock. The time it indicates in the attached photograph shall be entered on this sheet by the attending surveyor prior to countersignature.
1:00
